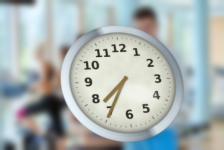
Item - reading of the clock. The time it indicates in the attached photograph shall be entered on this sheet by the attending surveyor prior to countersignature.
7:35
